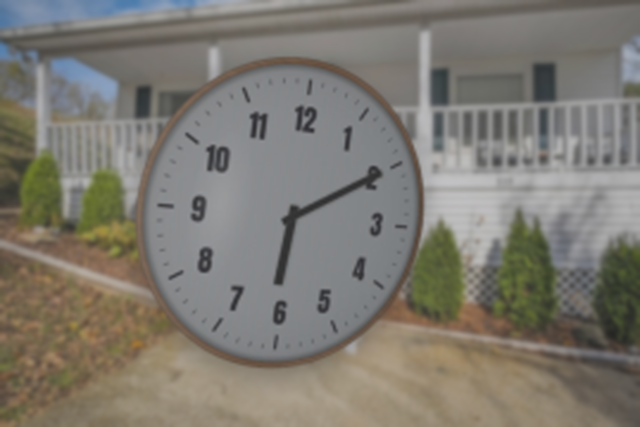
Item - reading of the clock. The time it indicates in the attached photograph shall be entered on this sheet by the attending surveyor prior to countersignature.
6:10
